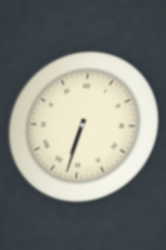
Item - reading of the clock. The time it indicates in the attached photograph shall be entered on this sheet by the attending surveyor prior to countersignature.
6:32
